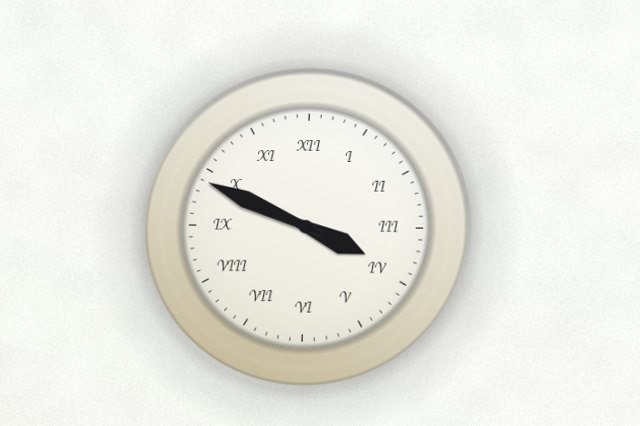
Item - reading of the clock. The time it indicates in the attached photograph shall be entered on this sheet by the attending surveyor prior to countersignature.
3:49
